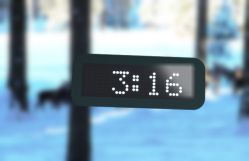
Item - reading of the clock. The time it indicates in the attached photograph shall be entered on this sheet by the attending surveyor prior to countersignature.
3:16
